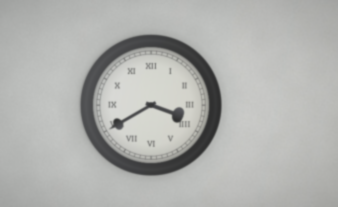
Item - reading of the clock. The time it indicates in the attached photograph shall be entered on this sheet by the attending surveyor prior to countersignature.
3:40
